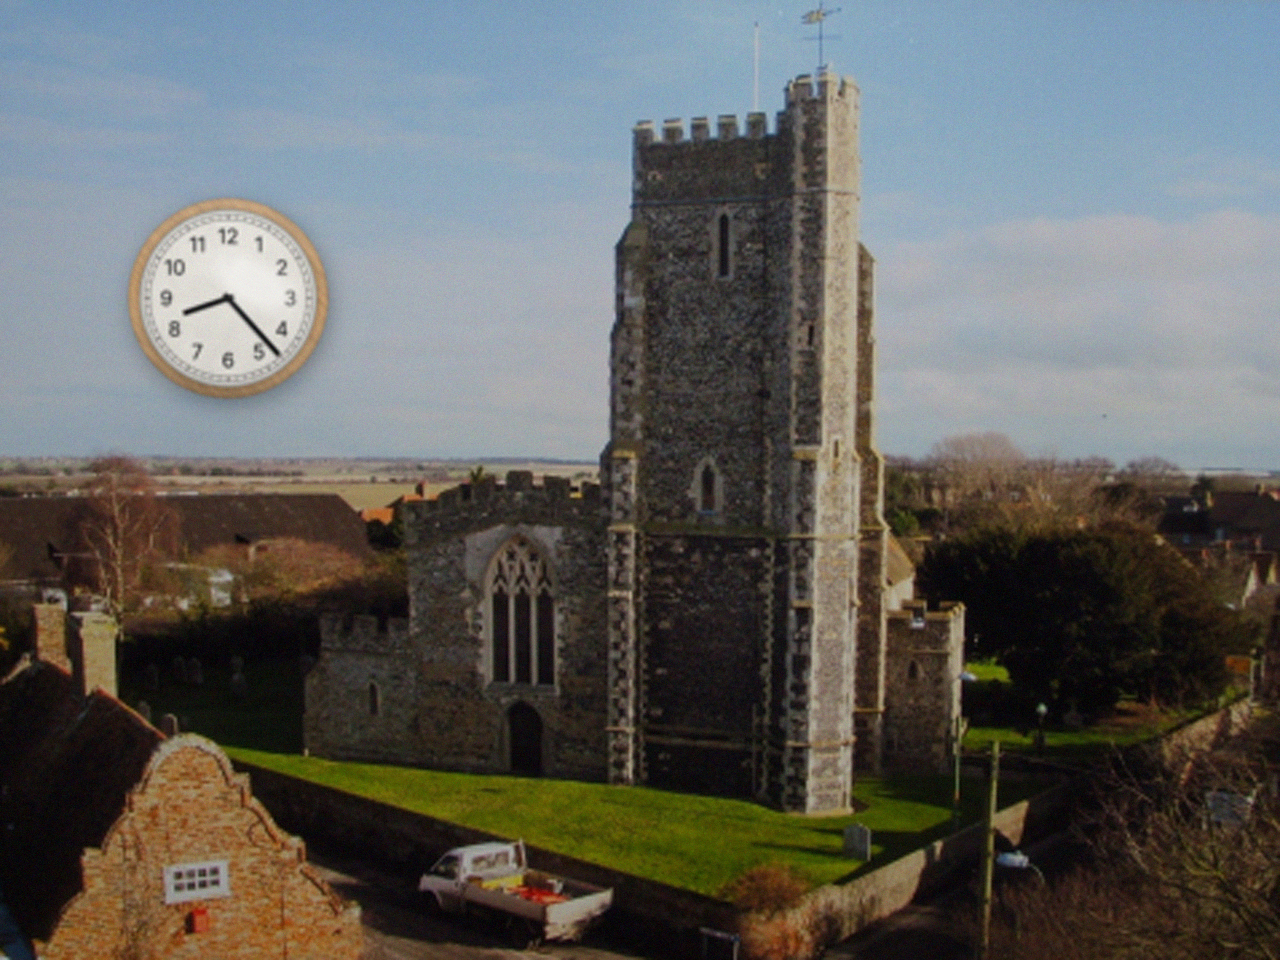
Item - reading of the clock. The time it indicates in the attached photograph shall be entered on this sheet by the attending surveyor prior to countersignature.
8:23
